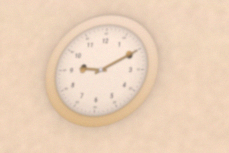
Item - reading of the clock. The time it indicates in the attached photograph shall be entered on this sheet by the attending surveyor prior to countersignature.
9:10
